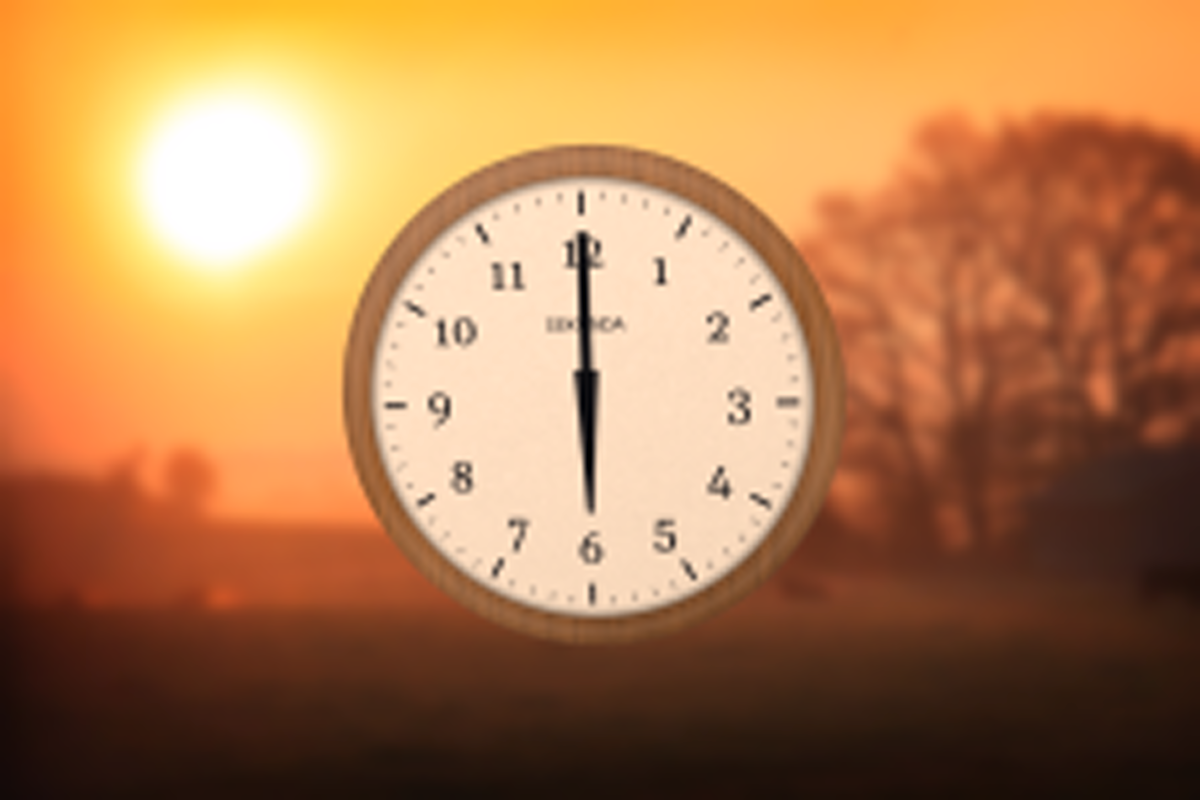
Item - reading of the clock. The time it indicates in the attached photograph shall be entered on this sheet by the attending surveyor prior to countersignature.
6:00
